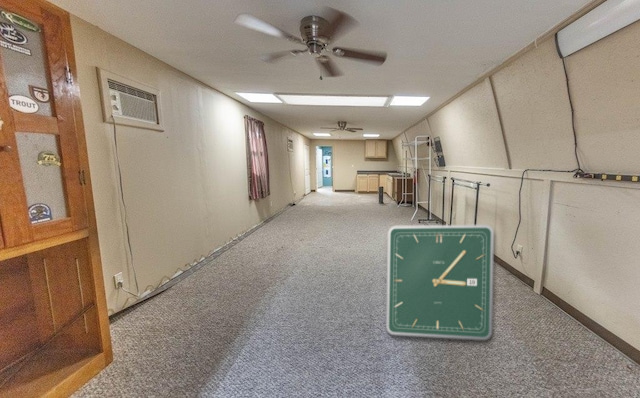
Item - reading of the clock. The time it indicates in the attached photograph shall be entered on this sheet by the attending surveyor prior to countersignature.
3:07
